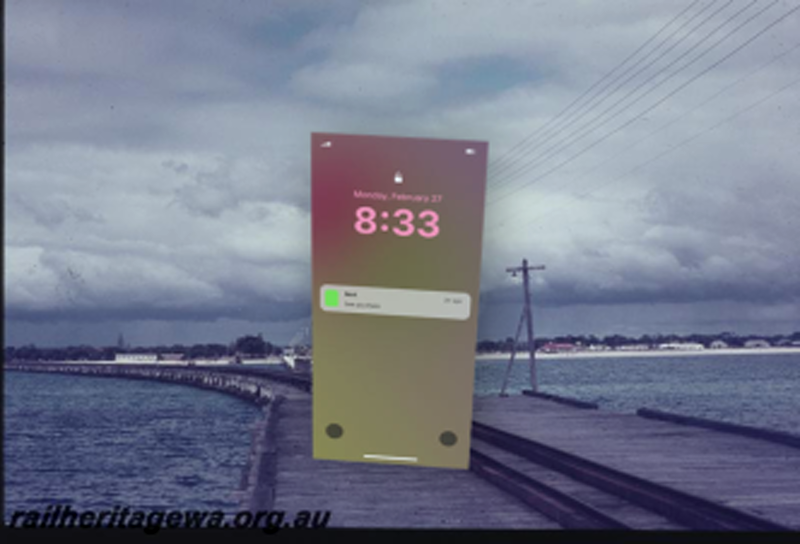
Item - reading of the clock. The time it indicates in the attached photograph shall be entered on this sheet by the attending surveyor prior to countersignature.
8:33
